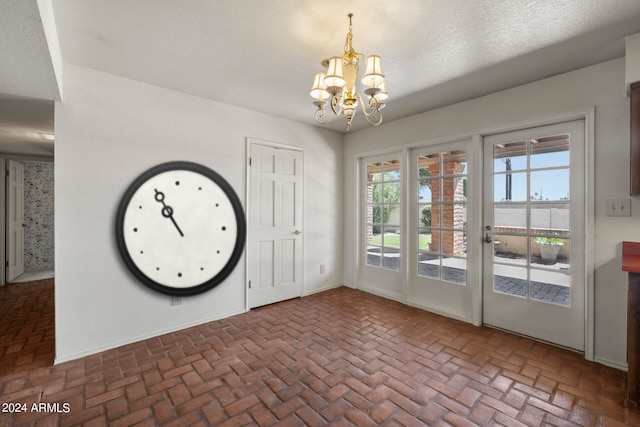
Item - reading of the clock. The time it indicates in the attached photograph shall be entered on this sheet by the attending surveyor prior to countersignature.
10:55
